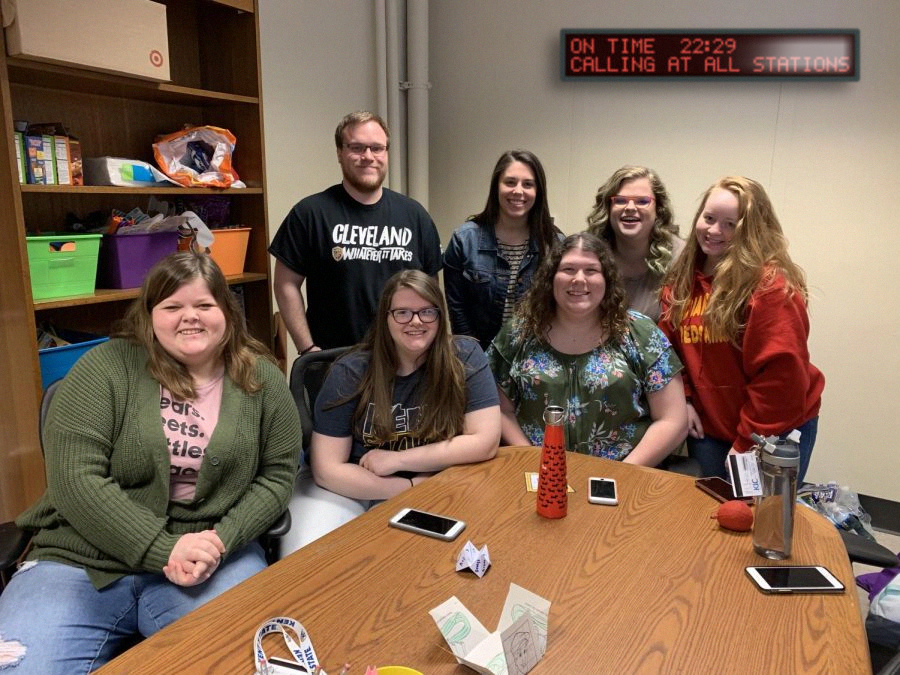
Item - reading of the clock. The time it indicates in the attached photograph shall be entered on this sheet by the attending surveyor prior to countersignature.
22:29
